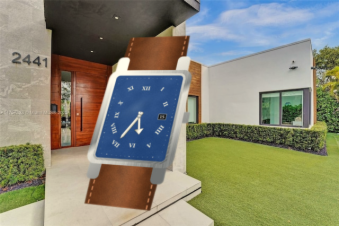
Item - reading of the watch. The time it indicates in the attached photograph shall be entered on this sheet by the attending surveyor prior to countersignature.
5:35
